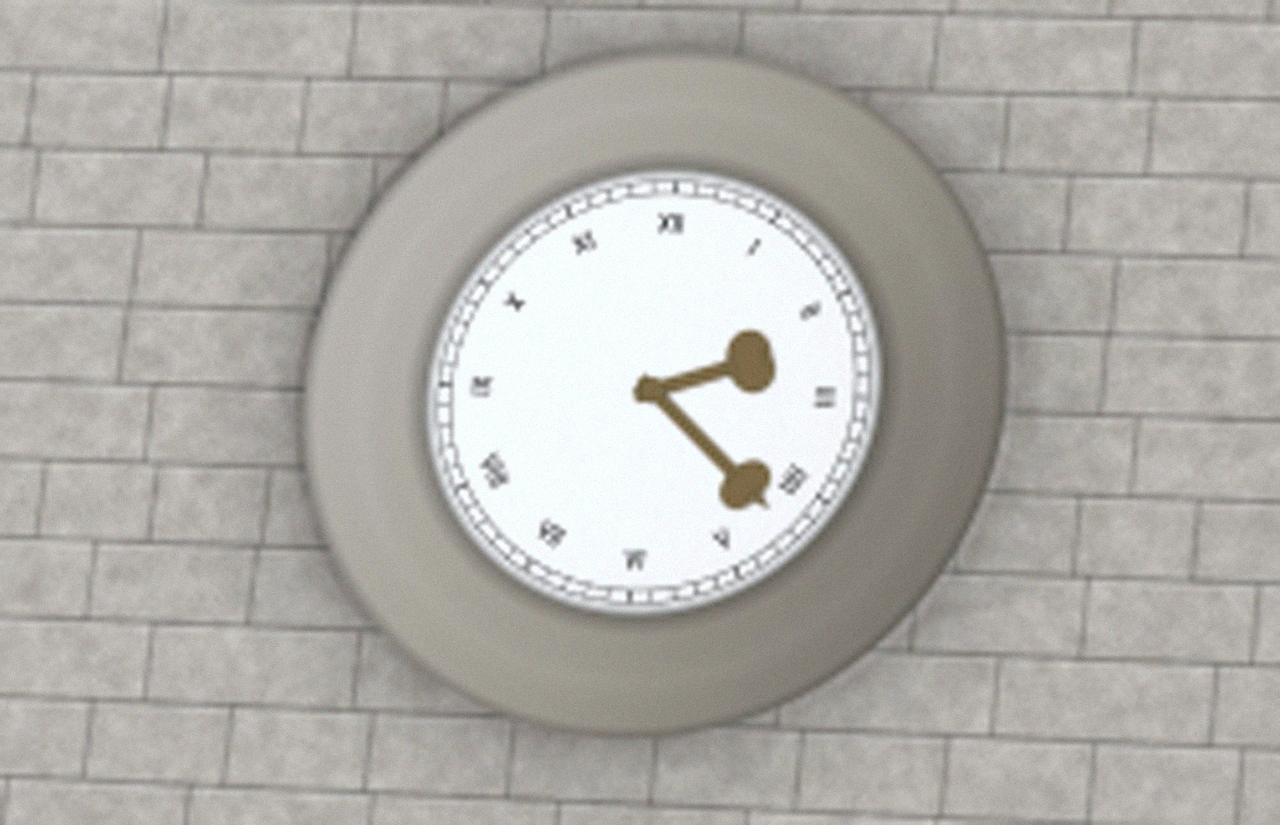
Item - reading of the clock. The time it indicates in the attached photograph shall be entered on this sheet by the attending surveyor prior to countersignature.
2:22
